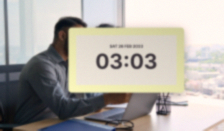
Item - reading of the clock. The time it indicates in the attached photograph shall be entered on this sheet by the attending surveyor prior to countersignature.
3:03
